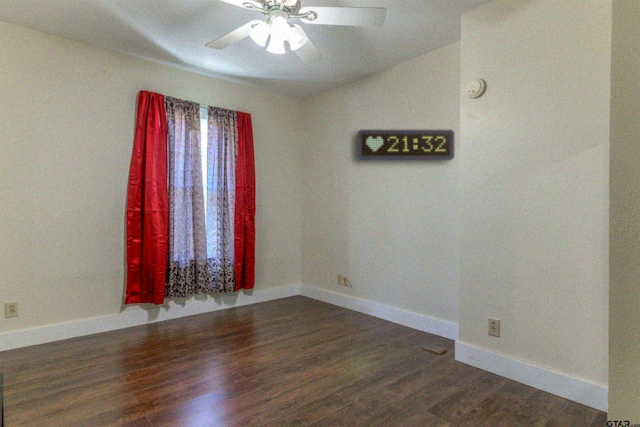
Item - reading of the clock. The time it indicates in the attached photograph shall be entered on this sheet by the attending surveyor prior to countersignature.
21:32
